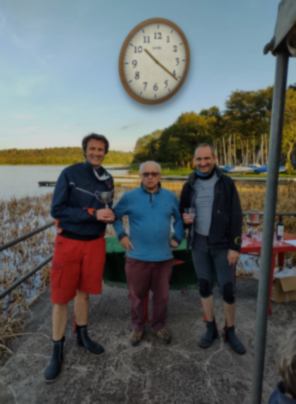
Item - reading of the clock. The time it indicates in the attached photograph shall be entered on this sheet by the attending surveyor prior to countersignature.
10:21
